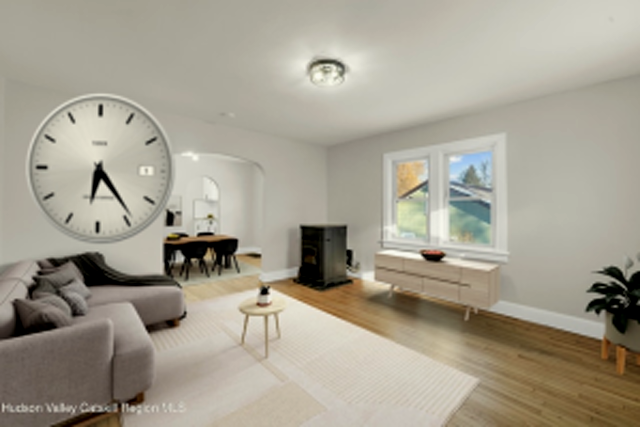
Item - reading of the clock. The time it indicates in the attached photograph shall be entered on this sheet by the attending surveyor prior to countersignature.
6:24
